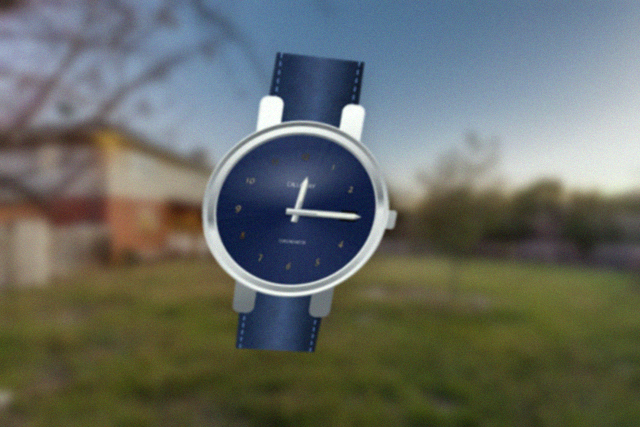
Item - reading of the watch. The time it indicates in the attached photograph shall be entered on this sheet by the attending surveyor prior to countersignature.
12:15
